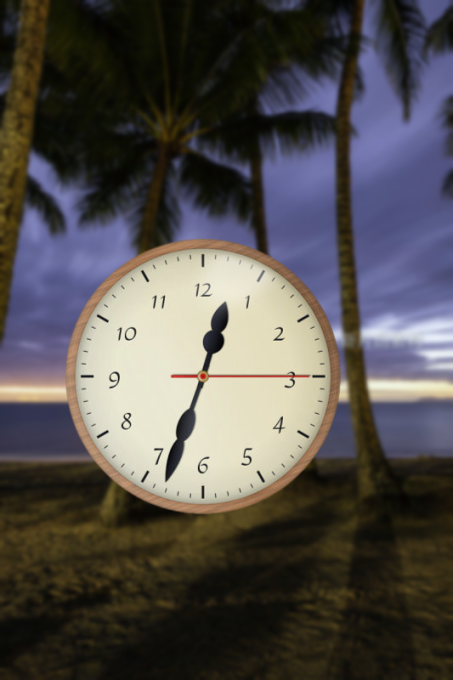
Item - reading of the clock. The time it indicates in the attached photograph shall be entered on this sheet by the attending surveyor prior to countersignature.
12:33:15
